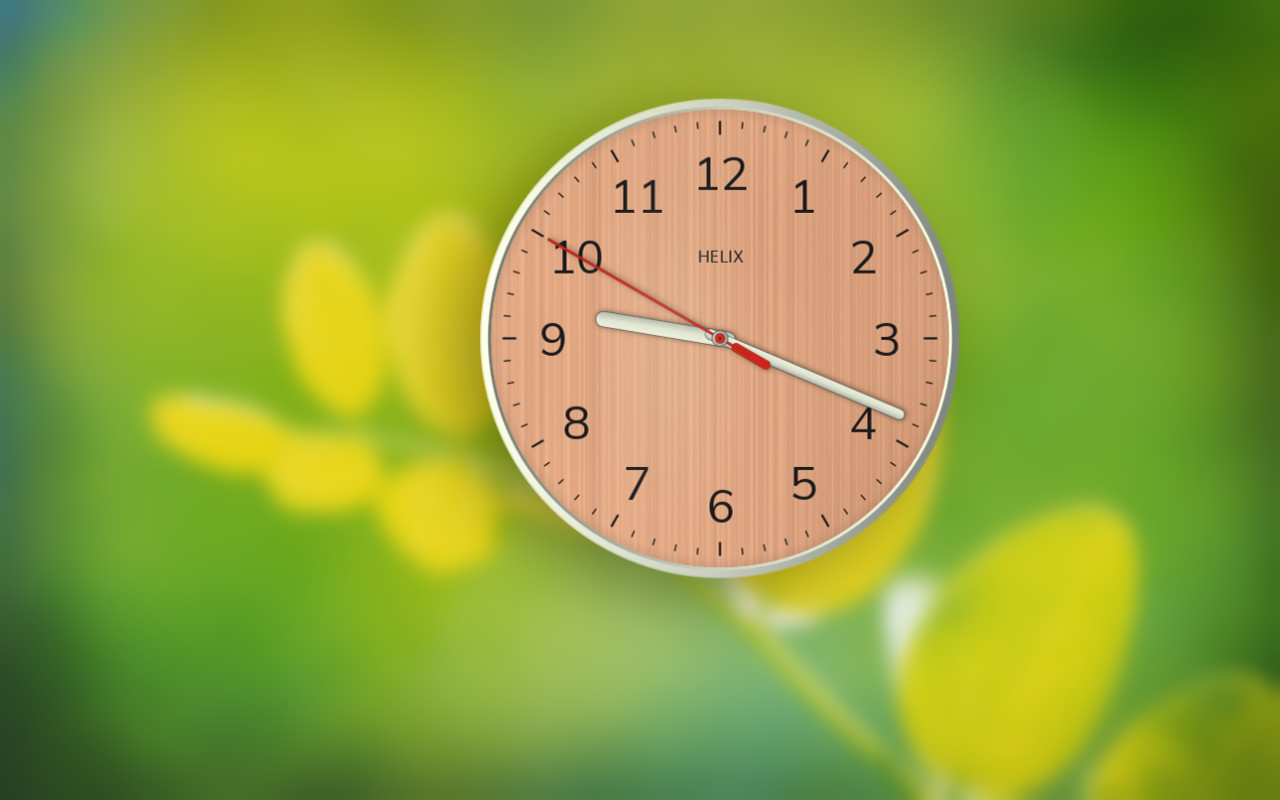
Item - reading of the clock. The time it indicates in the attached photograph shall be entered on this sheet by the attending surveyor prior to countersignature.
9:18:50
